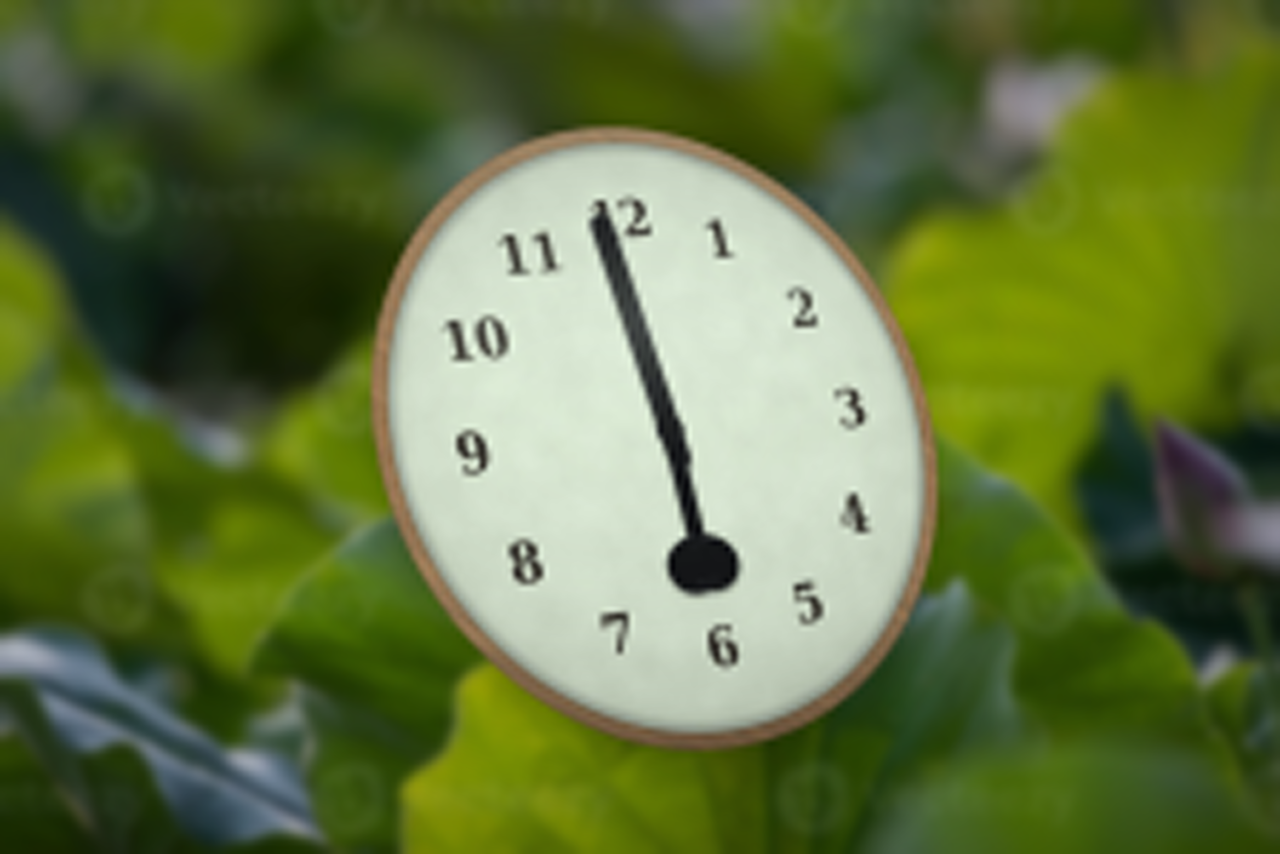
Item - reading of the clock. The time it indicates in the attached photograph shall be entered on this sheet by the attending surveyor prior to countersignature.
5:59
